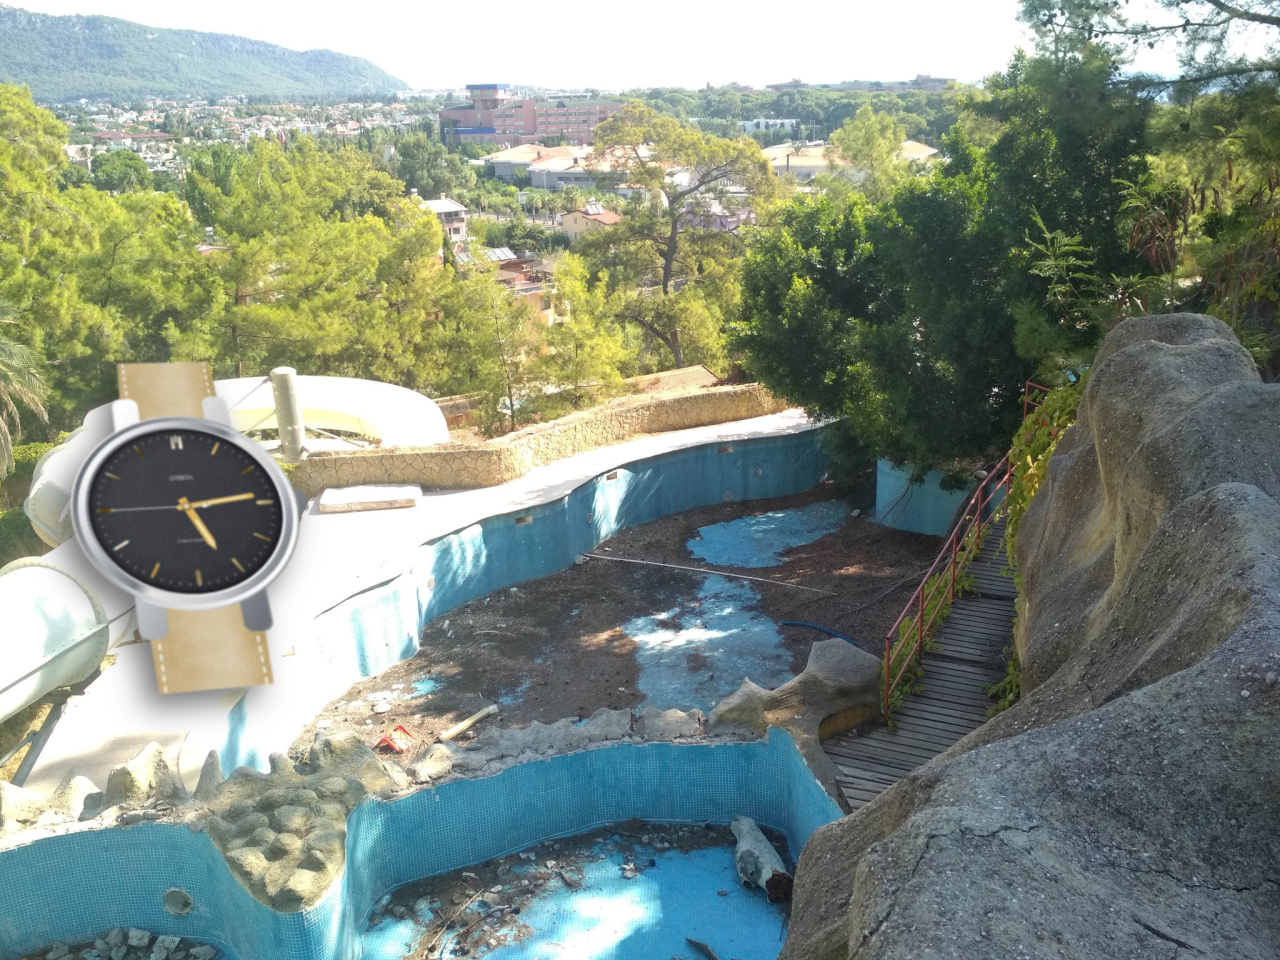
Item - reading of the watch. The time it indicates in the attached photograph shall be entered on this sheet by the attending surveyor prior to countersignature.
5:13:45
